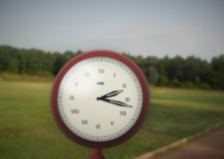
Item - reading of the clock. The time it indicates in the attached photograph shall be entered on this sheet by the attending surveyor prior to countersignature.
2:17
